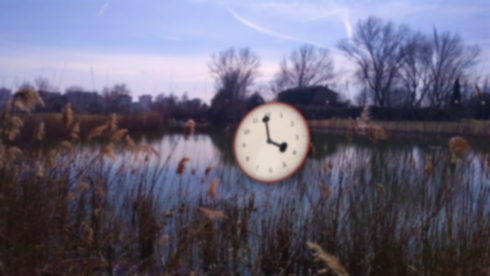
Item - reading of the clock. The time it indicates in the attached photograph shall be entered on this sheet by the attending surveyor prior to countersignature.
3:59
